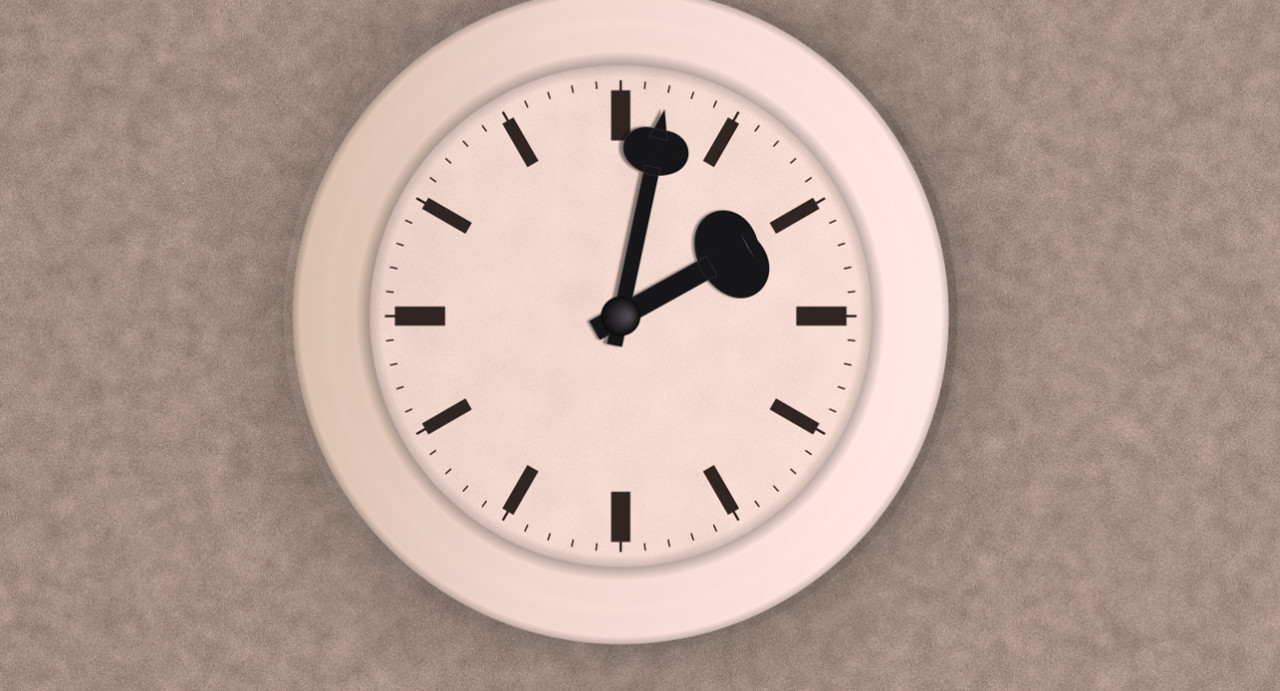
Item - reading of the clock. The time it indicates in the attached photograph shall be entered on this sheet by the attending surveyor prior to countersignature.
2:02
